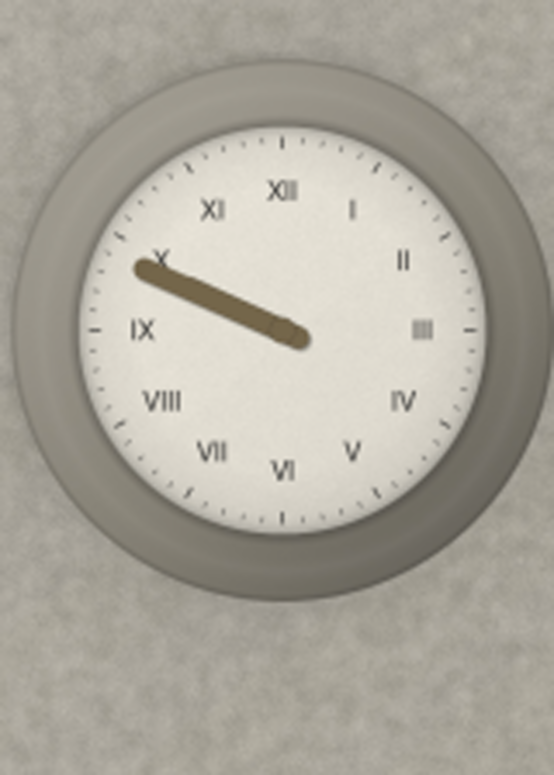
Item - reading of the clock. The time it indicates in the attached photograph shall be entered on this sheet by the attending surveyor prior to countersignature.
9:49
